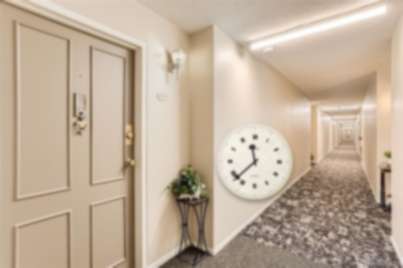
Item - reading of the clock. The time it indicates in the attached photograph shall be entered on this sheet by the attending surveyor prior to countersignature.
11:38
